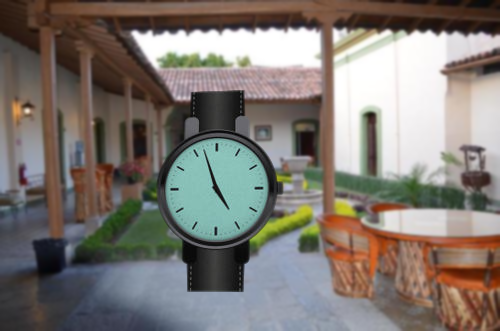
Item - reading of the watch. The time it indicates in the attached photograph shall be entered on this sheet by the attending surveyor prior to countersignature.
4:57
